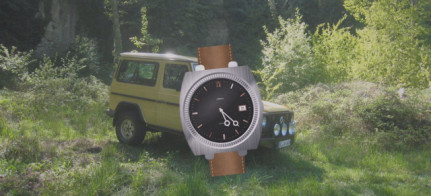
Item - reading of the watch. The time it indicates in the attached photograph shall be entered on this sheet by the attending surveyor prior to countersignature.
5:23
